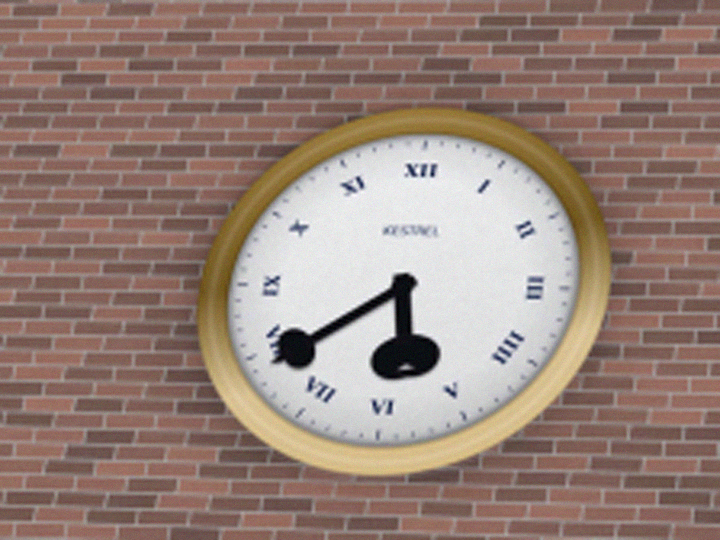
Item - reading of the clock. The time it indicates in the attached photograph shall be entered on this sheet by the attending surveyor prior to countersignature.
5:39
